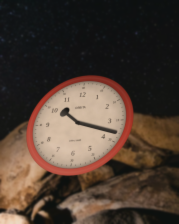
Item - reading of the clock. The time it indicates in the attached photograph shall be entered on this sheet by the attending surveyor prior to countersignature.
10:18
